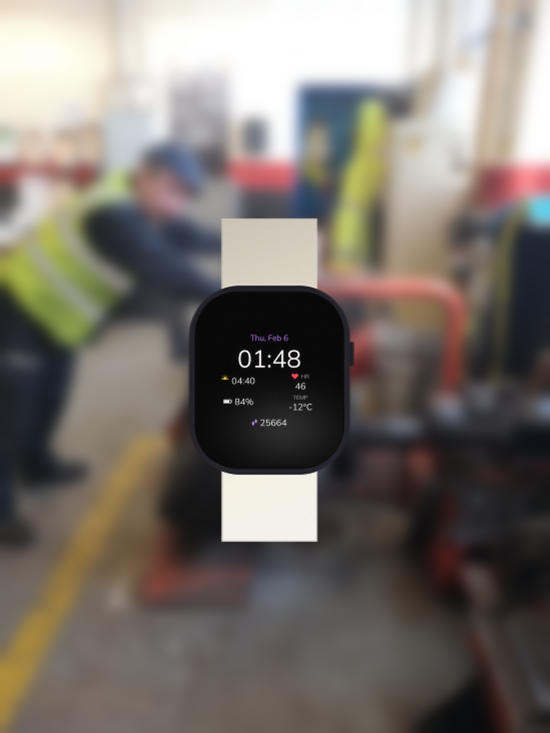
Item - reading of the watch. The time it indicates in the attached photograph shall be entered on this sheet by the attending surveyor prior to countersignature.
1:48
